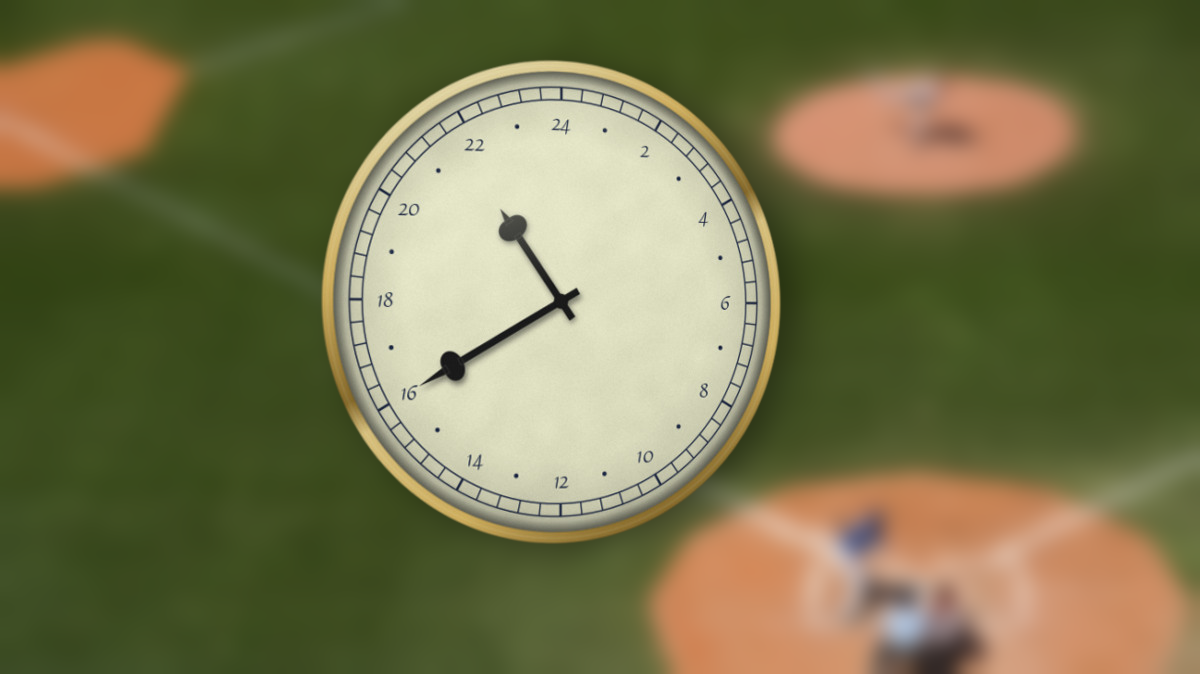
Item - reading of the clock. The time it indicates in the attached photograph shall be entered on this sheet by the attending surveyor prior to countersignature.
21:40
